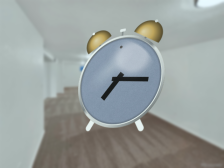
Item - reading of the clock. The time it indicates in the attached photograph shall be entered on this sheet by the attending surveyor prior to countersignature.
7:16
